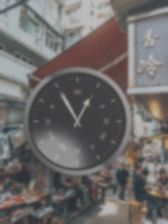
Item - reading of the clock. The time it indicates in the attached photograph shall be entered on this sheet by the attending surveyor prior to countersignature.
12:55
